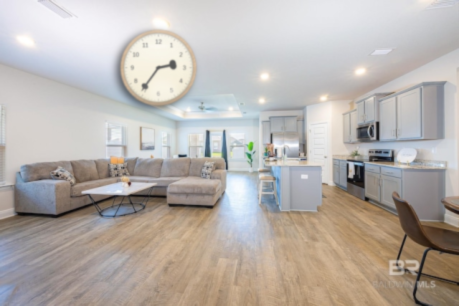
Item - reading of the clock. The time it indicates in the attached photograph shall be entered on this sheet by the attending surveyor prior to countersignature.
2:36
